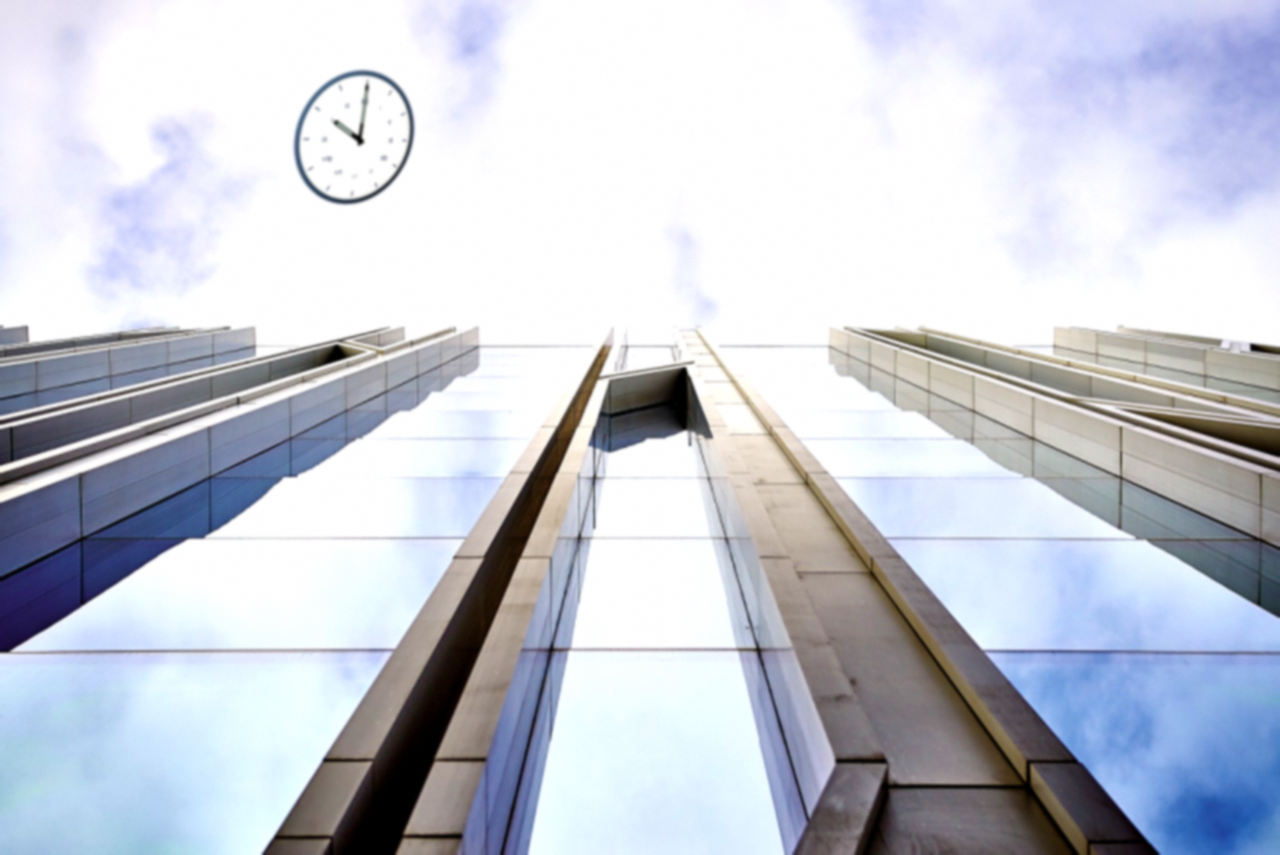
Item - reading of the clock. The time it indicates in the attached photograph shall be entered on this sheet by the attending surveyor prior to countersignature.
10:00
